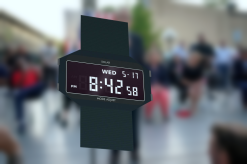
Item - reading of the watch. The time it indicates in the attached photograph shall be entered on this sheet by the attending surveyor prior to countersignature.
8:42:58
